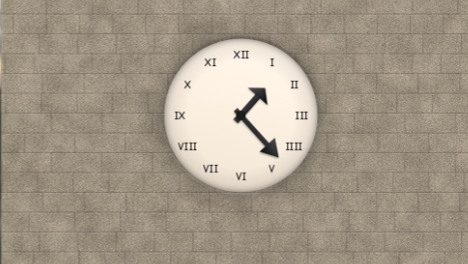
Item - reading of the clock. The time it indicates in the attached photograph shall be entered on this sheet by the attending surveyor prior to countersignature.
1:23
